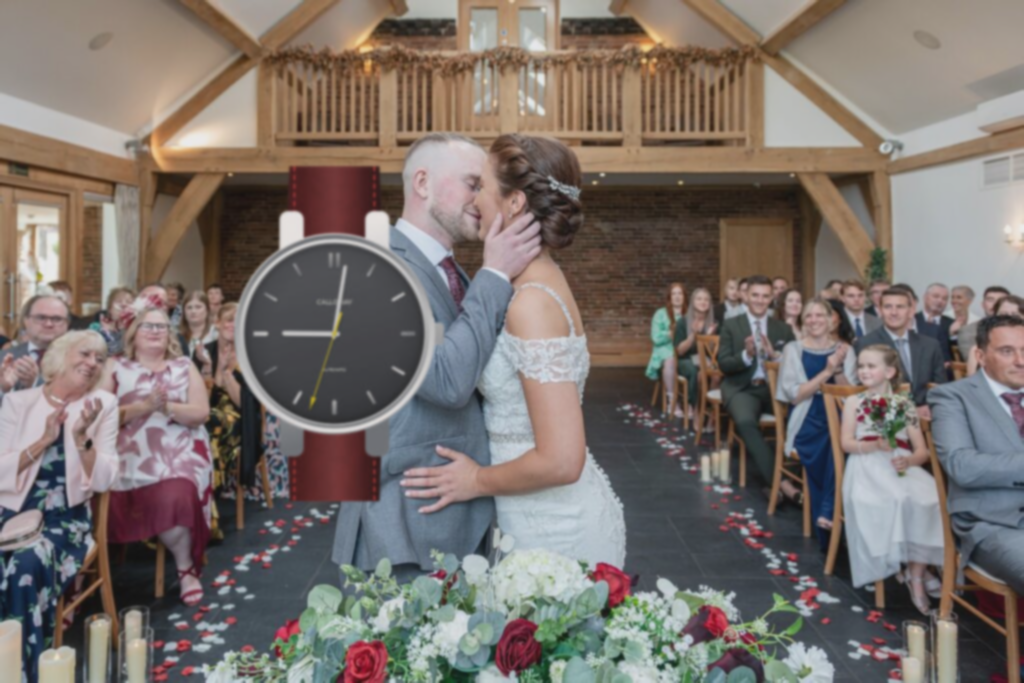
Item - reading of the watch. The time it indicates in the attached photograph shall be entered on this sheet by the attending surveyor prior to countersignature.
9:01:33
